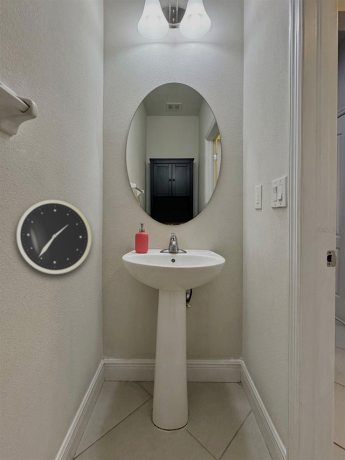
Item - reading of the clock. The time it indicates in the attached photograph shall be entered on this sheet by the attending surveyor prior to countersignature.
1:36
